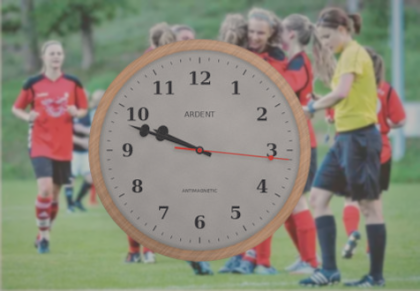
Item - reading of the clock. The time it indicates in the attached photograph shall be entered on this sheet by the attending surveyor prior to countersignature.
9:48:16
